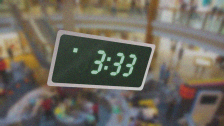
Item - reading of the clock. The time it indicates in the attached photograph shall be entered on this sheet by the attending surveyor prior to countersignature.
3:33
